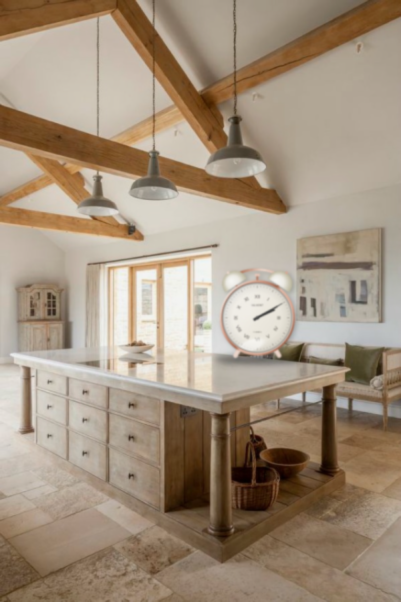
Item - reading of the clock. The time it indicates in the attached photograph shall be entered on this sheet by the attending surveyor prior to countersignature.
2:10
